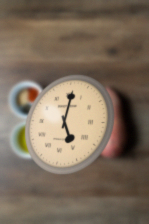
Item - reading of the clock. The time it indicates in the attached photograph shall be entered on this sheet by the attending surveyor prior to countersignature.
5:01
